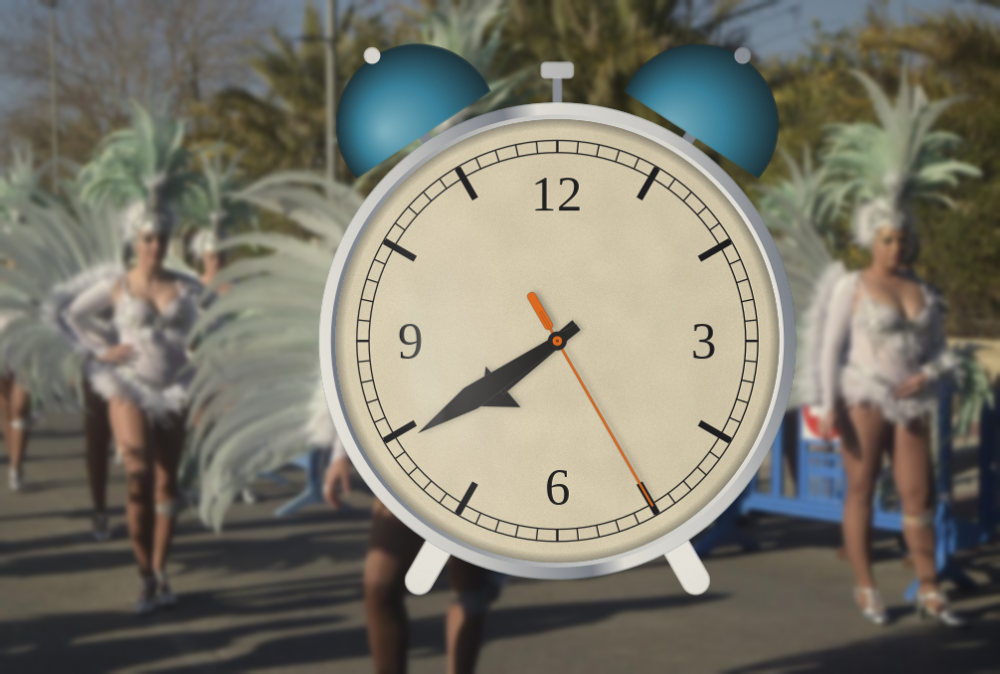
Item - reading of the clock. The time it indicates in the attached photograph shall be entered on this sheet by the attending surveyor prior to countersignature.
7:39:25
